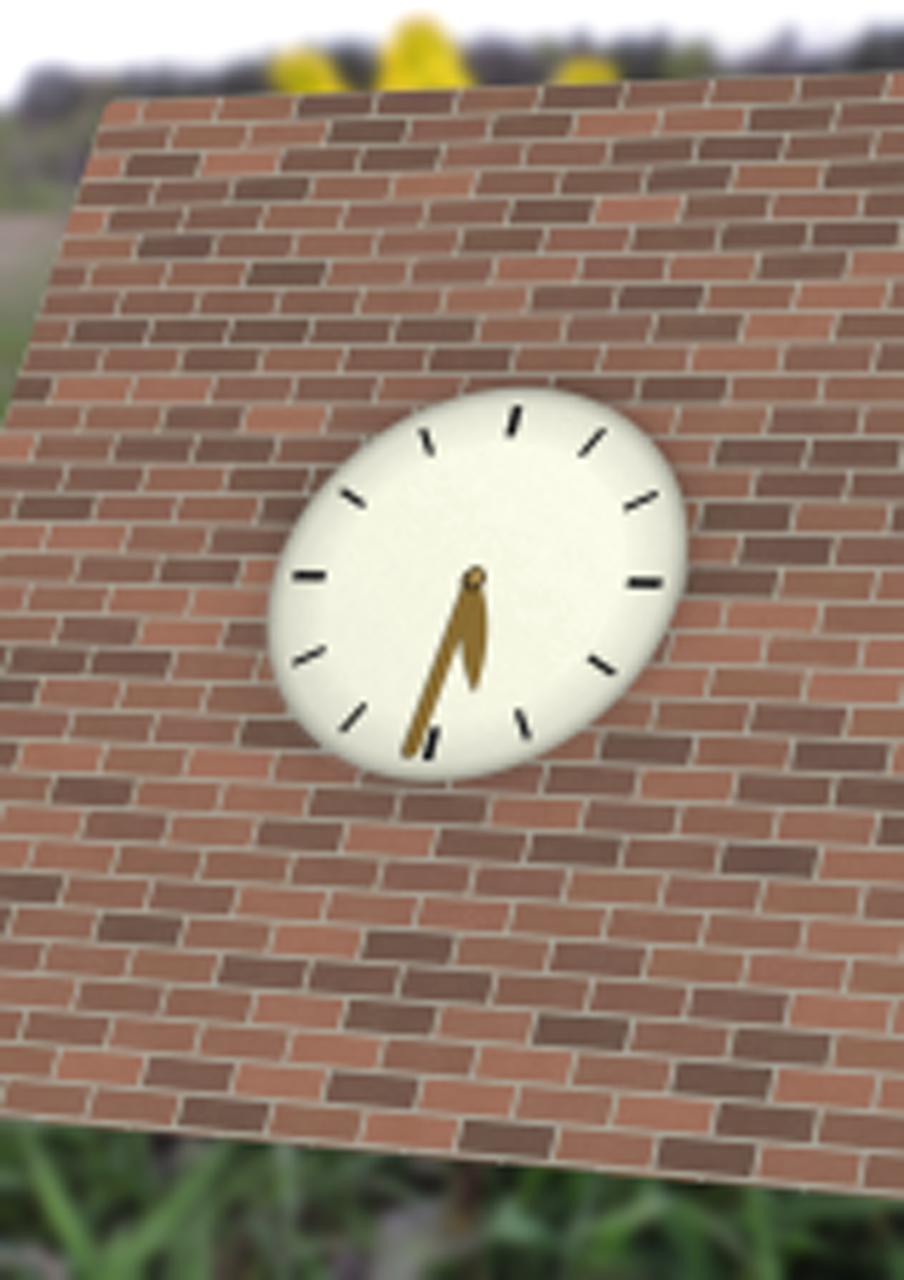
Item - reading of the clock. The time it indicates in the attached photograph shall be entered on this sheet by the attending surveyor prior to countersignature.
5:31
